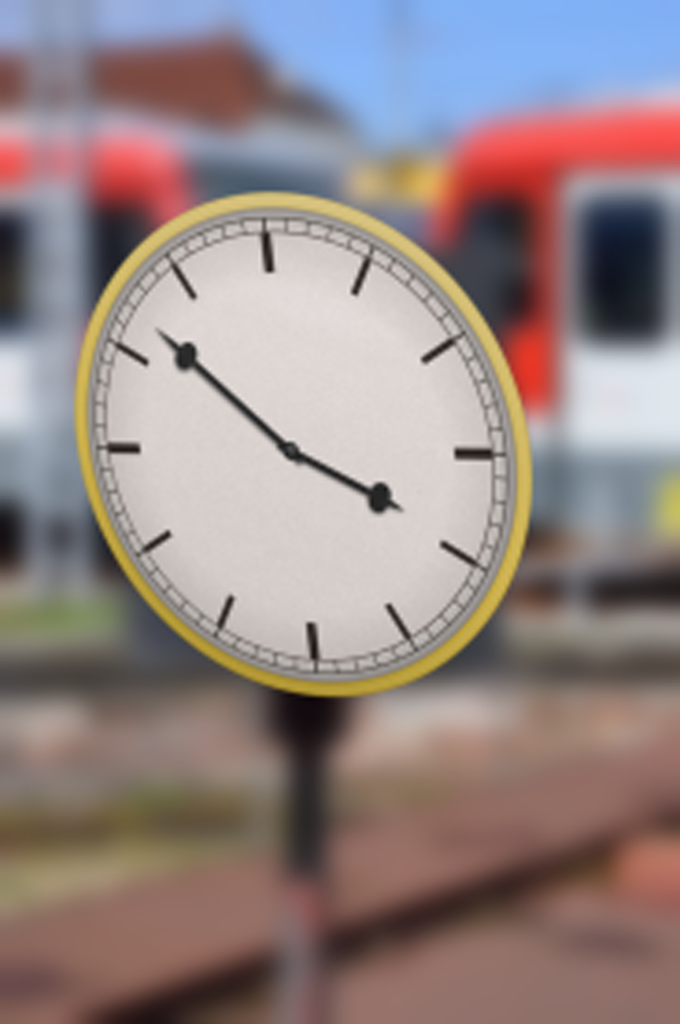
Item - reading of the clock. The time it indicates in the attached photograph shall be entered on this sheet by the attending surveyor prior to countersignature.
3:52
